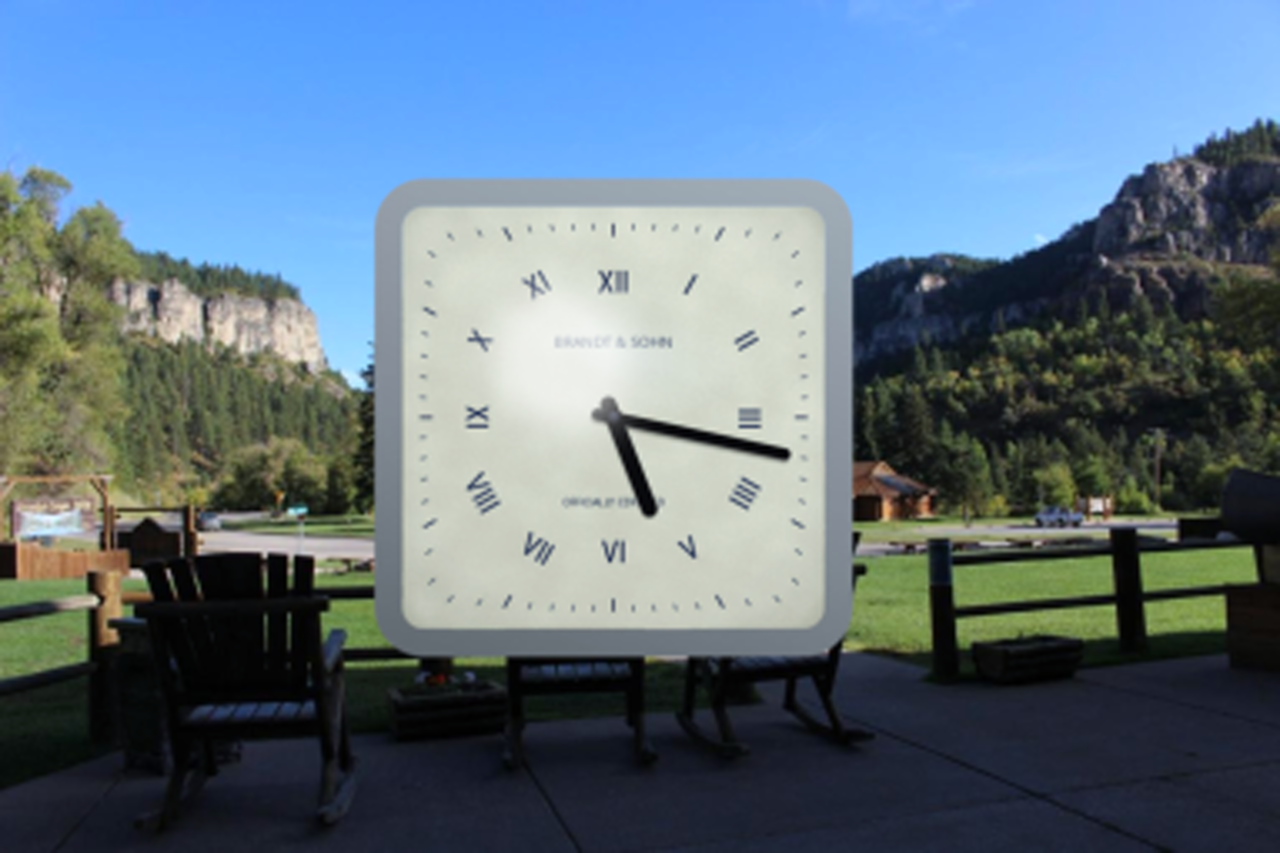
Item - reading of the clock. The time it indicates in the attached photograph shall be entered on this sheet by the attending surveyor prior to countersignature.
5:17
